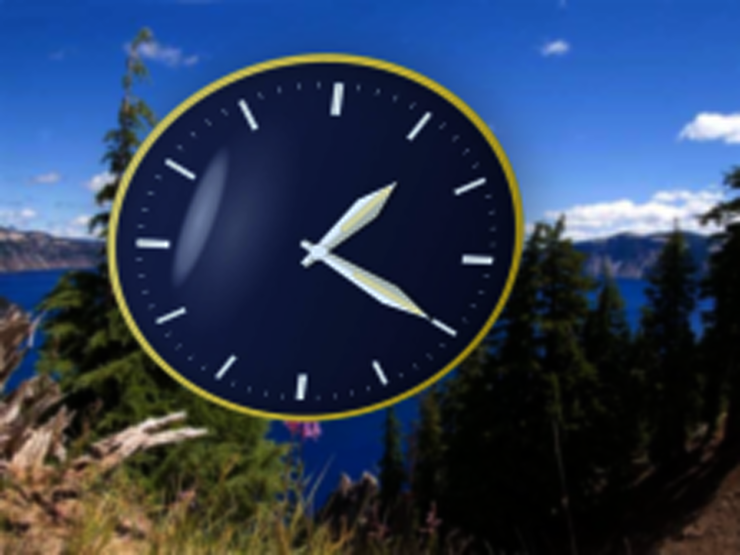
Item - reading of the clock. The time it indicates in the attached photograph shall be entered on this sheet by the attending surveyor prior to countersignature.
1:20
